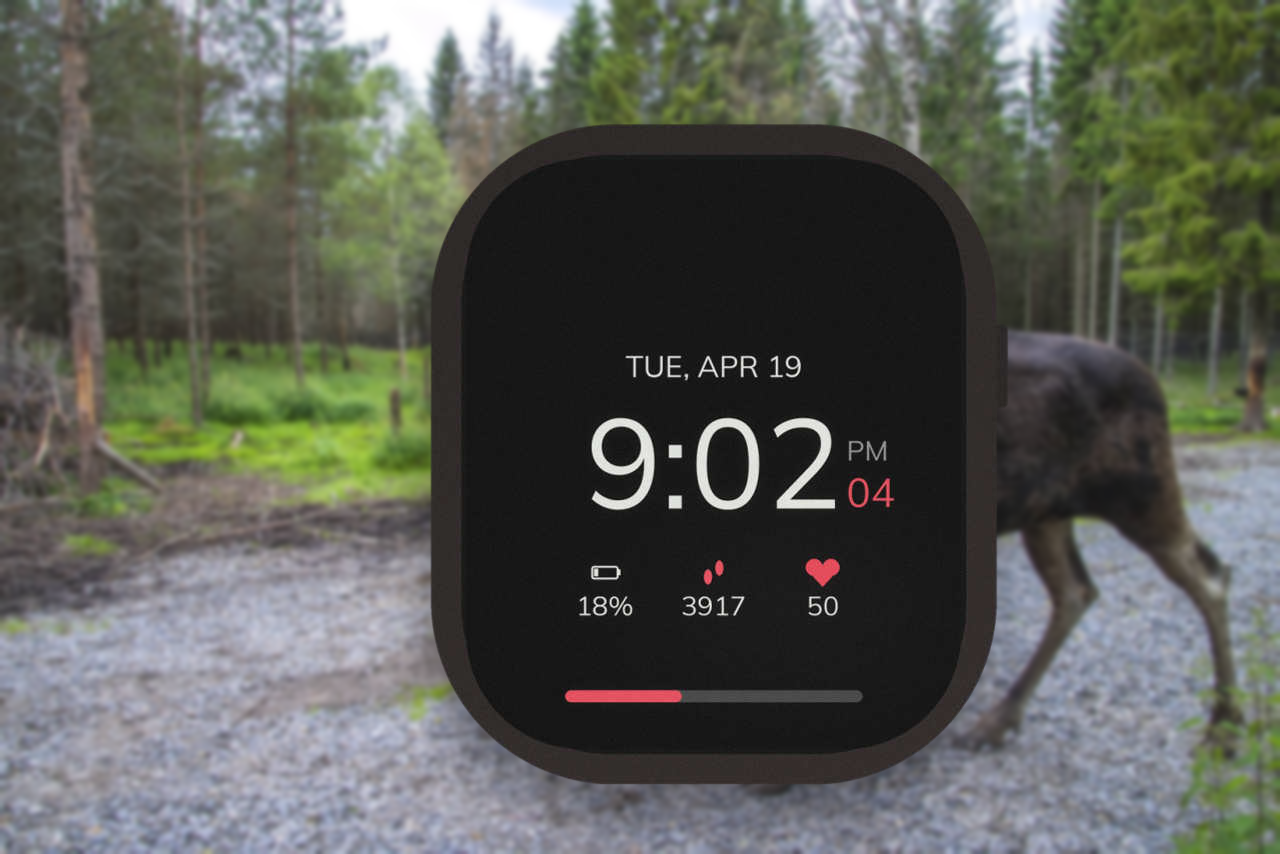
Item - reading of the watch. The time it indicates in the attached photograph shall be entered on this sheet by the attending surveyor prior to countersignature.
9:02:04
